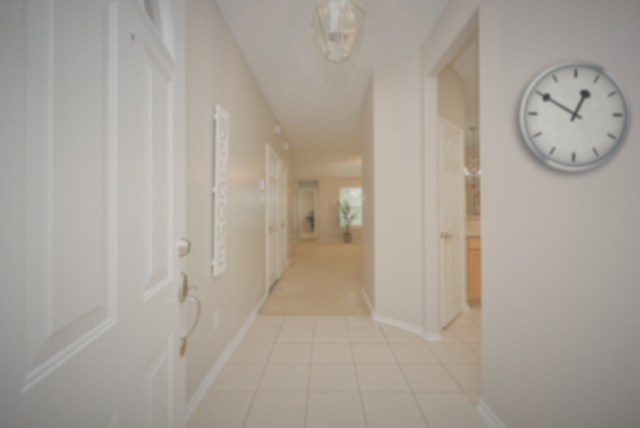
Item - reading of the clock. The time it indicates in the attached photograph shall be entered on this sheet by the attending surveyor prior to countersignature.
12:50
